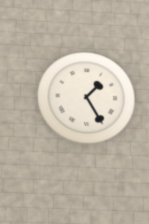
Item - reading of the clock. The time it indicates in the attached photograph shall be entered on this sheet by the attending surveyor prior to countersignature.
1:25
